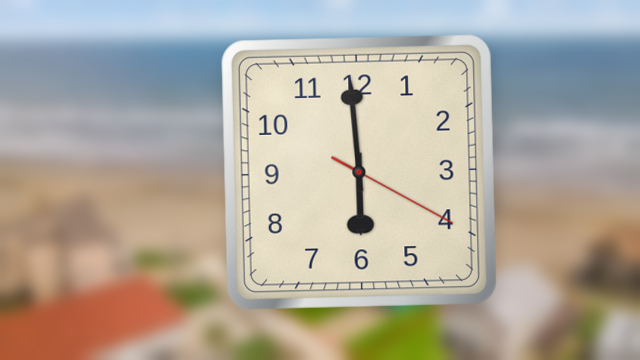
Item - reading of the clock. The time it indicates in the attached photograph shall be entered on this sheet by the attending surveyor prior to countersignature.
5:59:20
